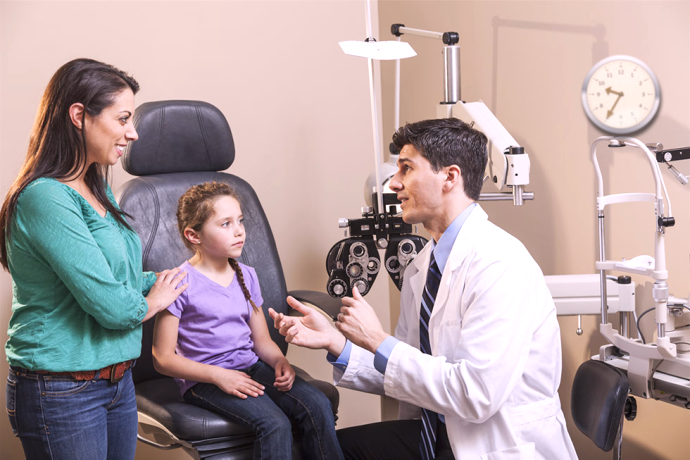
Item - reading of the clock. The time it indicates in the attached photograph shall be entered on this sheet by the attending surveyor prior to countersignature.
9:35
